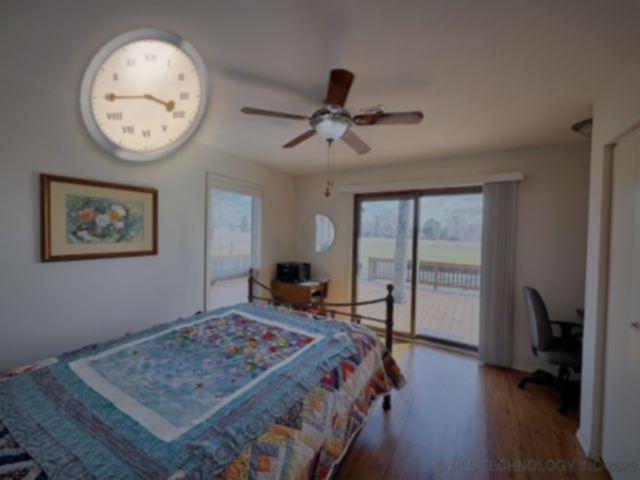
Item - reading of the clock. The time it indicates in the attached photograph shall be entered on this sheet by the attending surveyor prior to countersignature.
3:45
